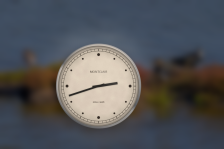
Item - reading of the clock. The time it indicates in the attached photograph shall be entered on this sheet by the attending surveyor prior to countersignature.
2:42
